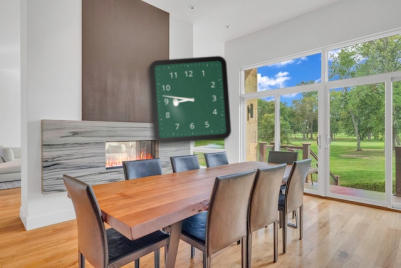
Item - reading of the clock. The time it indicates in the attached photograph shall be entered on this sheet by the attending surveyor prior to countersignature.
8:47
